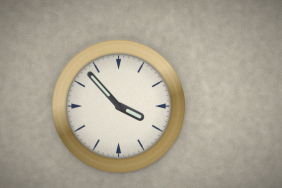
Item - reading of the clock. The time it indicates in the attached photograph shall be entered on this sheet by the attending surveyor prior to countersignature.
3:53
